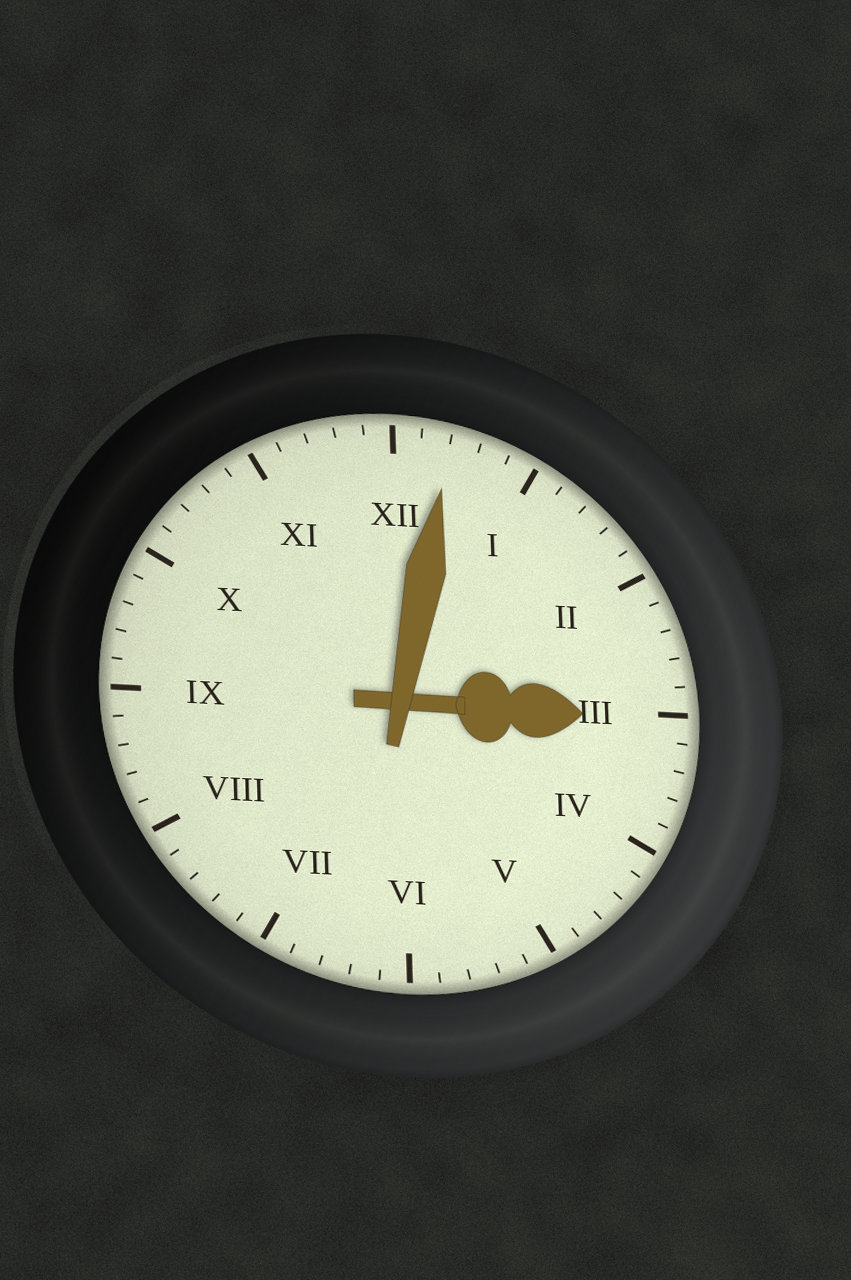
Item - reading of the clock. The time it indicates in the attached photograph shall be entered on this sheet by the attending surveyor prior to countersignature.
3:02
